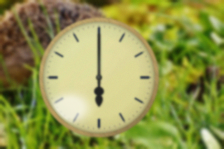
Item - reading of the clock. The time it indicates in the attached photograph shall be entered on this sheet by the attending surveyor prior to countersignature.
6:00
